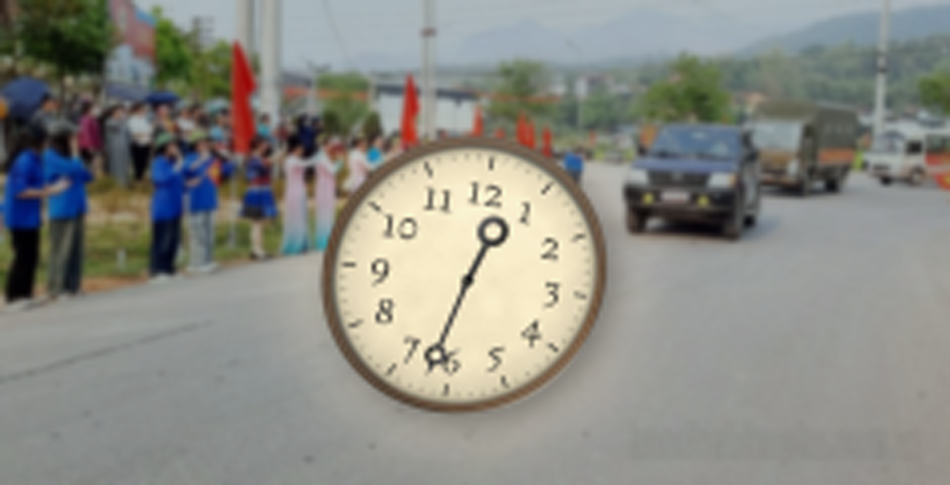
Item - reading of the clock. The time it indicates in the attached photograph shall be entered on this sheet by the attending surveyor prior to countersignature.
12:32
